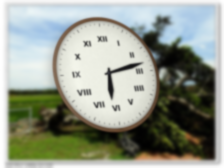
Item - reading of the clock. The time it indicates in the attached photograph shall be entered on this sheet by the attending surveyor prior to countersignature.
6:13
